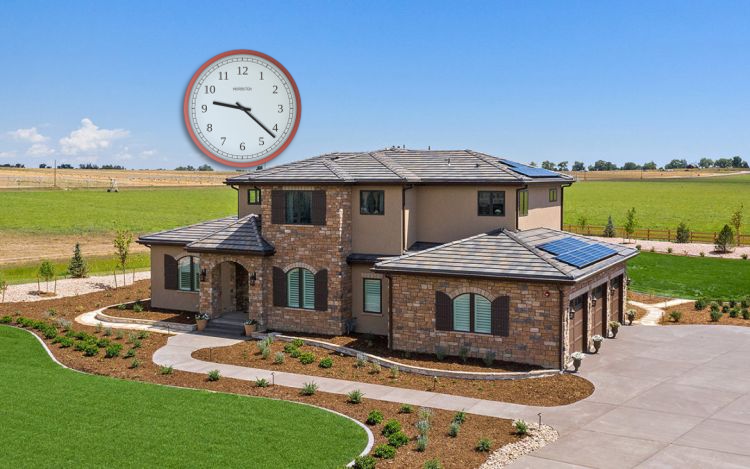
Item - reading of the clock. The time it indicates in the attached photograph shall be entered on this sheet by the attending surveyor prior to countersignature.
9:22
